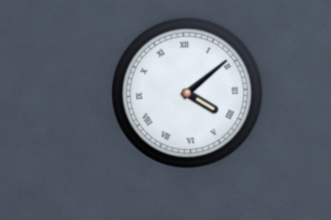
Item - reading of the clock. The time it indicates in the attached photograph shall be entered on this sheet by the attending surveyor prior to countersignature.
4:09
